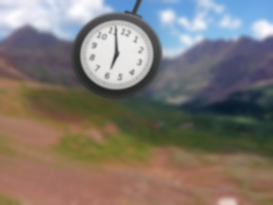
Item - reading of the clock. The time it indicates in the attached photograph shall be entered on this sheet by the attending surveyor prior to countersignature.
5:56
